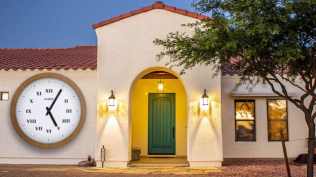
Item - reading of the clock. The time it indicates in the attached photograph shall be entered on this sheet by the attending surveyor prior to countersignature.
5:05
